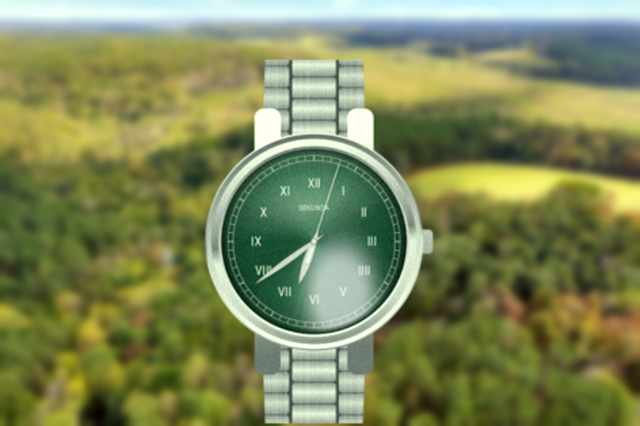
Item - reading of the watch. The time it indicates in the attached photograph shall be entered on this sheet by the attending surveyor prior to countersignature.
6:39:03
